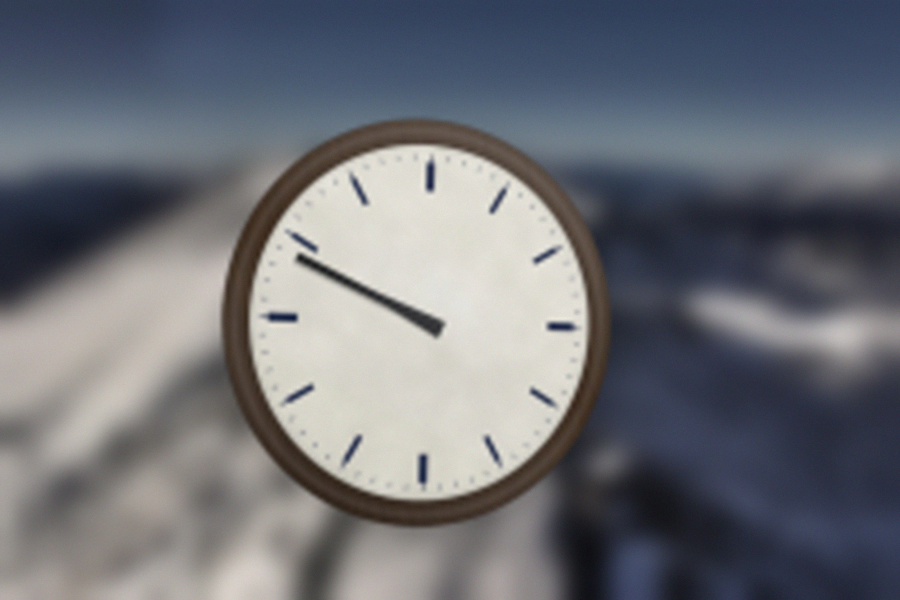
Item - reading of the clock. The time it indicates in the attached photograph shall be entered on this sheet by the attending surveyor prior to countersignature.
9:49
